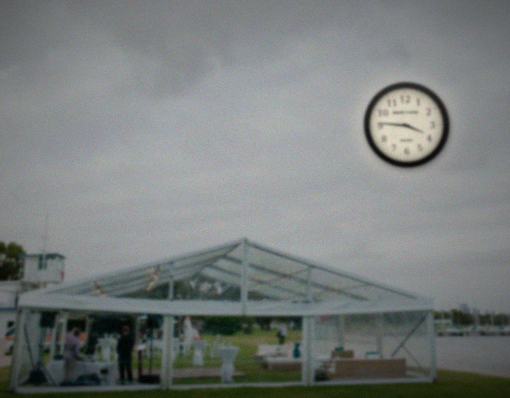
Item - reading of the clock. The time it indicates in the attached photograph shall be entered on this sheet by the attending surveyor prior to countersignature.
3:46
